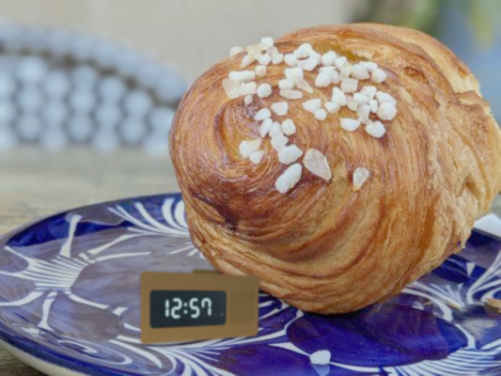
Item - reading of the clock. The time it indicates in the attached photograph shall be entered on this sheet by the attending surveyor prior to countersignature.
12:57
